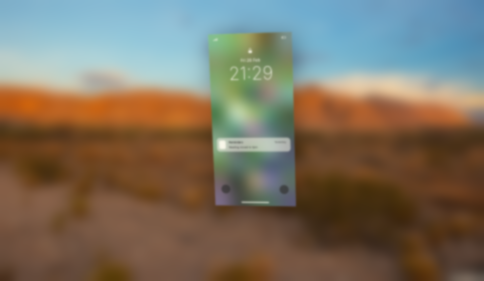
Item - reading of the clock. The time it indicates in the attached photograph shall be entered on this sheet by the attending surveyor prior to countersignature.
21:29
